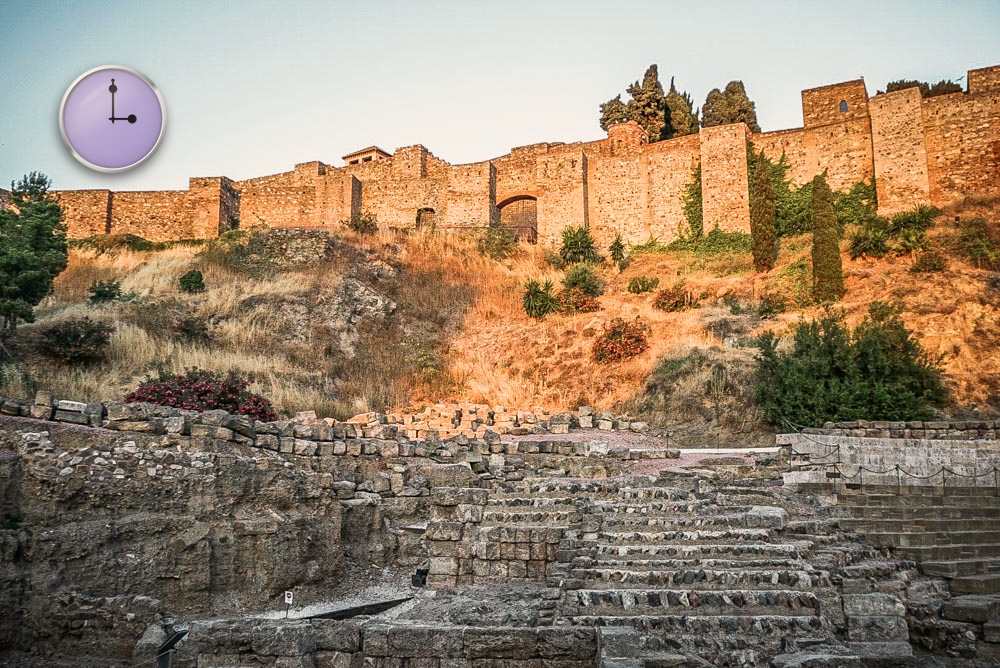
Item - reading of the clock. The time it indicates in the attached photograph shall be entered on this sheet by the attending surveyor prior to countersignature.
3:00
